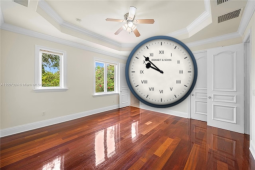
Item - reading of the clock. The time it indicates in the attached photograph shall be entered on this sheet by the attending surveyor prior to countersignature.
9:52
